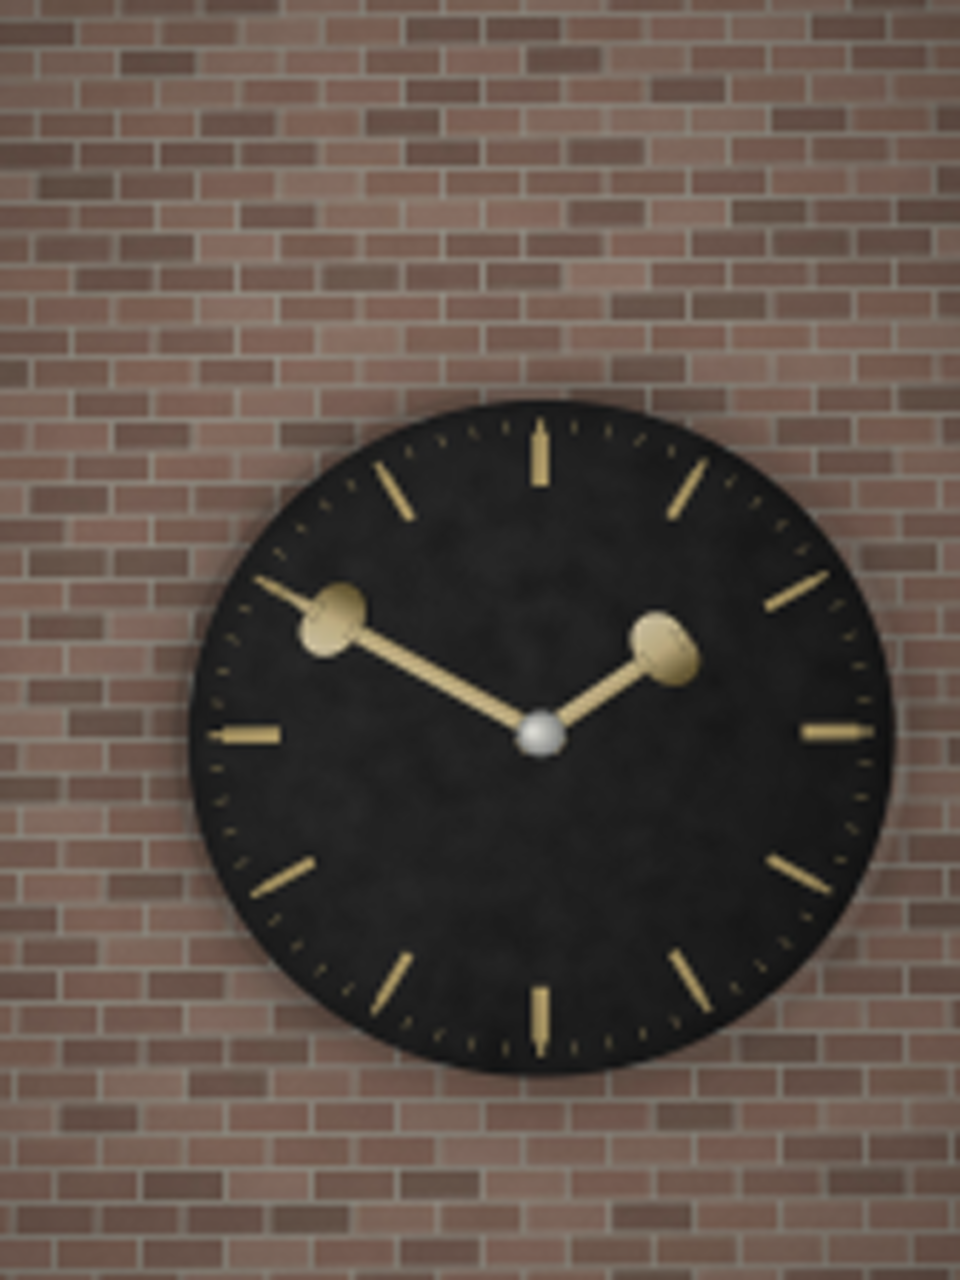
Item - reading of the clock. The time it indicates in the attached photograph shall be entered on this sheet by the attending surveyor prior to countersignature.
1:50
